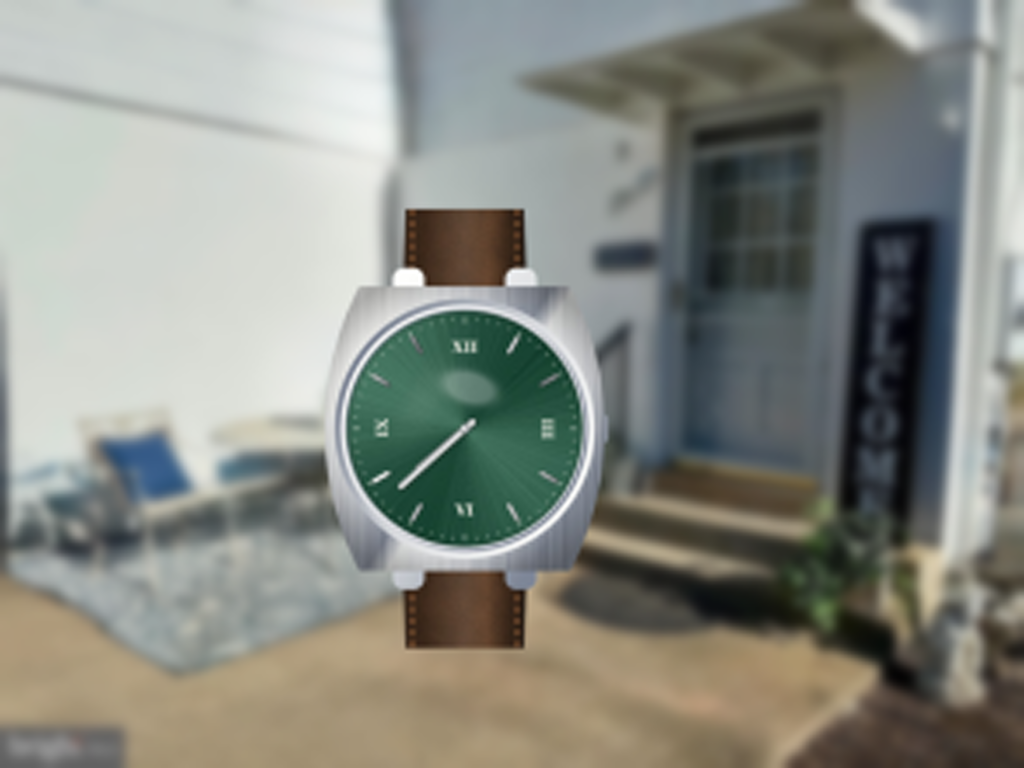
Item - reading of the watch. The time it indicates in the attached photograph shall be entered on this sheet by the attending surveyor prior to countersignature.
7:38
